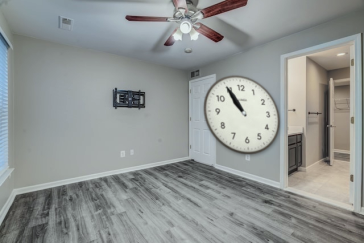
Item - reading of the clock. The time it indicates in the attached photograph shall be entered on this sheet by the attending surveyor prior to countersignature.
10:55
